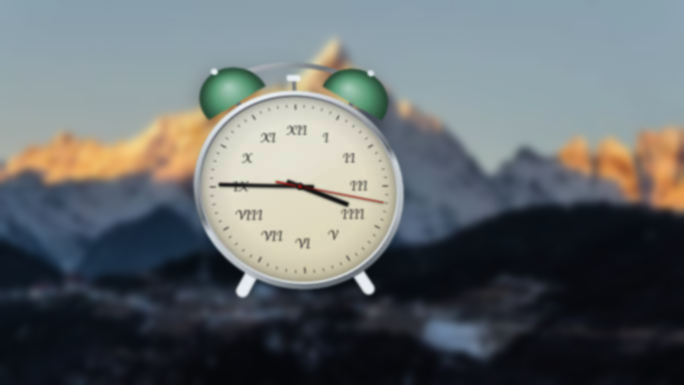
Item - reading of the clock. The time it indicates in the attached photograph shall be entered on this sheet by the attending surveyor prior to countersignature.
3:45:17
